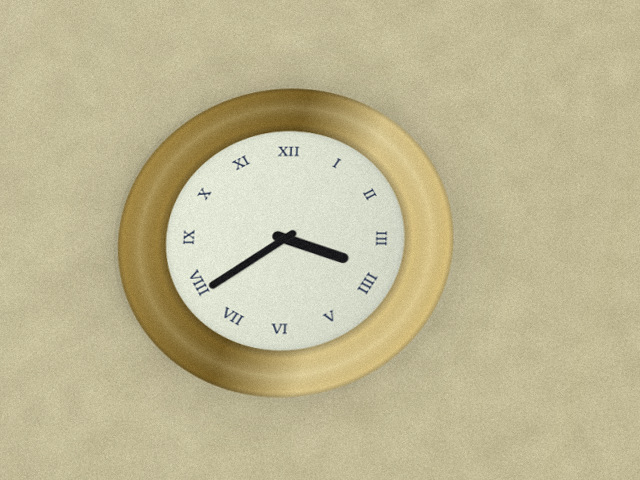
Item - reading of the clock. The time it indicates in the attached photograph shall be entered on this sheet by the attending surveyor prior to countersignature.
3:39
